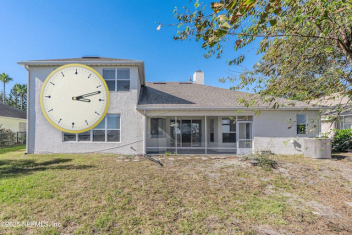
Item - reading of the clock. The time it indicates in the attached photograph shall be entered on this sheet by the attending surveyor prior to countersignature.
3:12
